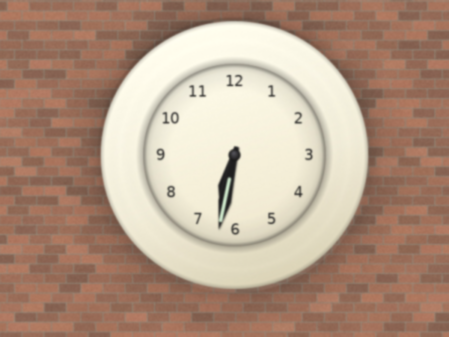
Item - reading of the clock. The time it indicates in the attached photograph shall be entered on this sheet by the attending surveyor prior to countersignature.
6:32
